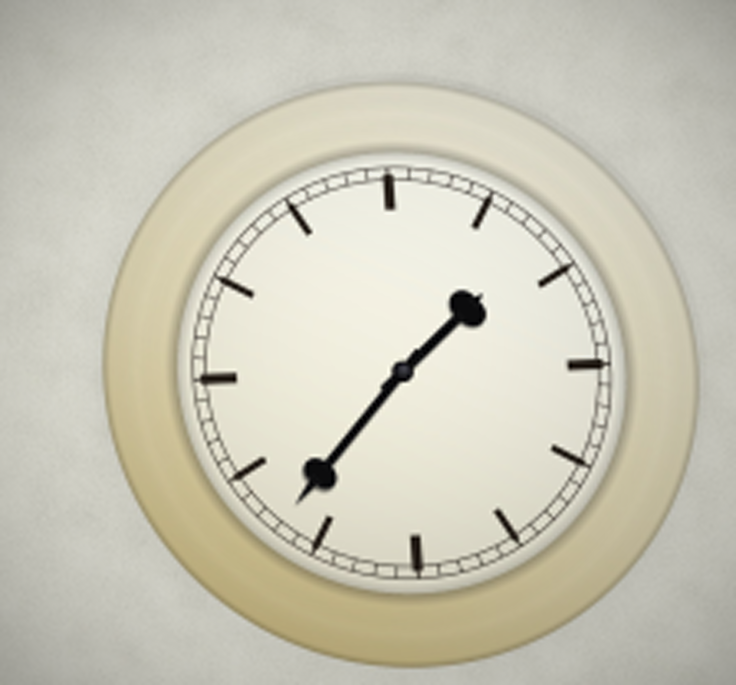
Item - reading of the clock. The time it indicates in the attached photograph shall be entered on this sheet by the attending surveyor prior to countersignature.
1:37
